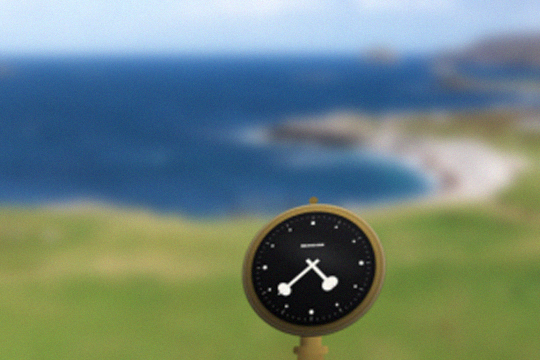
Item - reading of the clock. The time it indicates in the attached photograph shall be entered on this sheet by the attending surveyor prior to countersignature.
4:38
